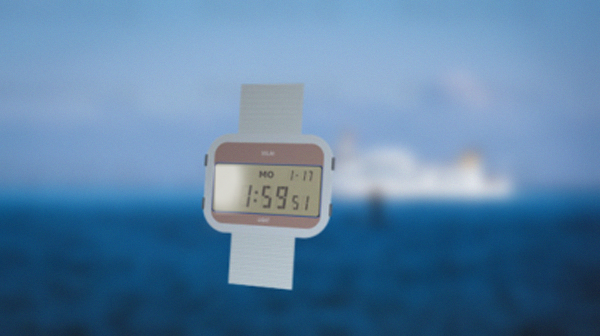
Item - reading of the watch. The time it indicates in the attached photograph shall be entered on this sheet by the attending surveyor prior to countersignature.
1:59:51
